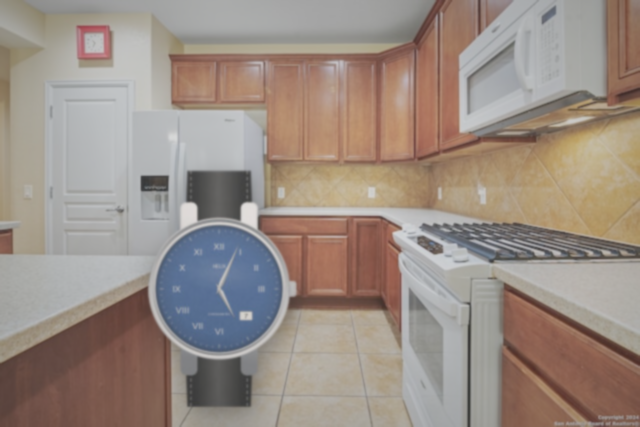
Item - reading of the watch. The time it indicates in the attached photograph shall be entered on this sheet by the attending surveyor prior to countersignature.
5:04
